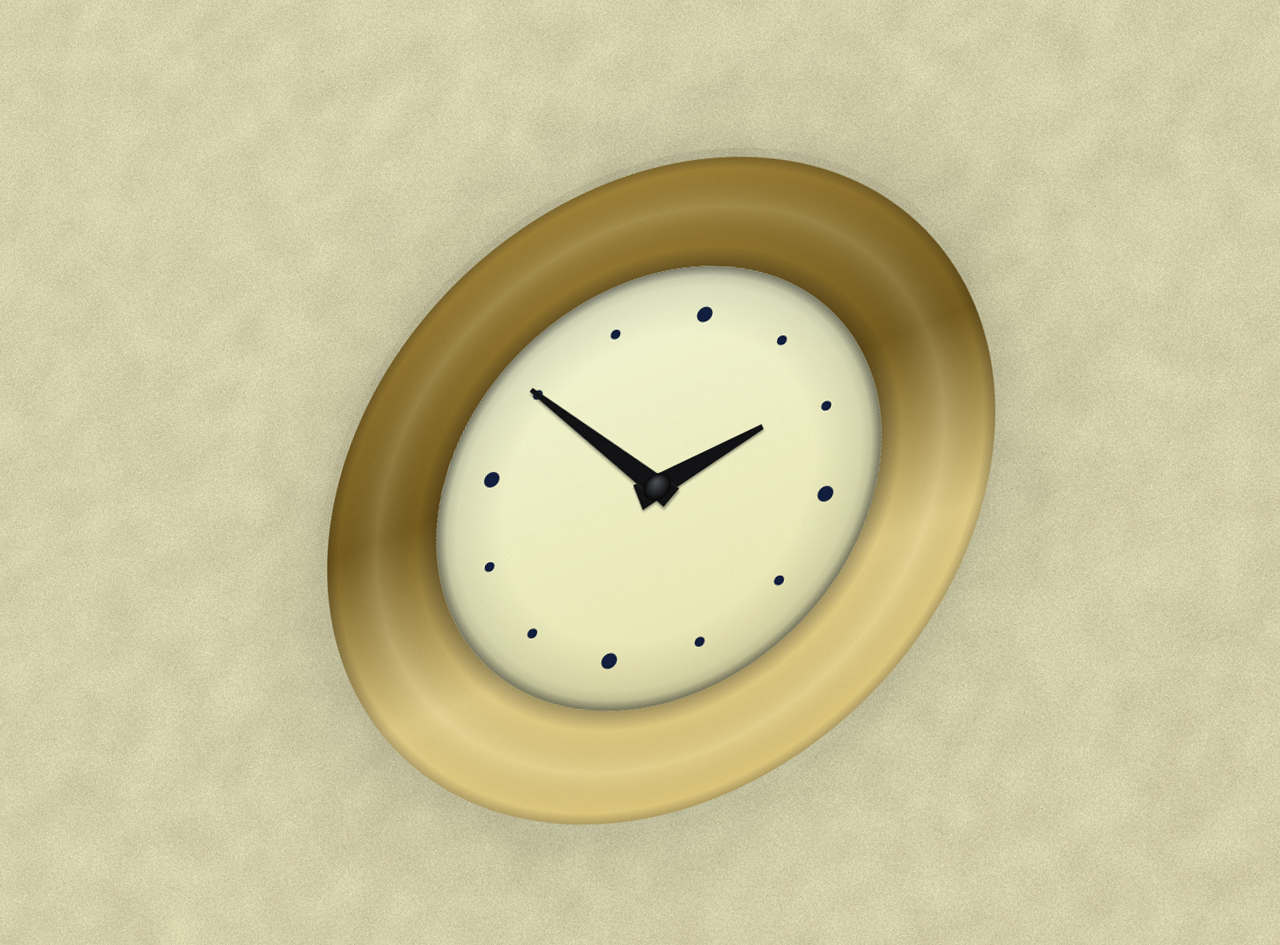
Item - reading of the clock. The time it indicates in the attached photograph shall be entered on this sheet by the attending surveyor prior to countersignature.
1:50
